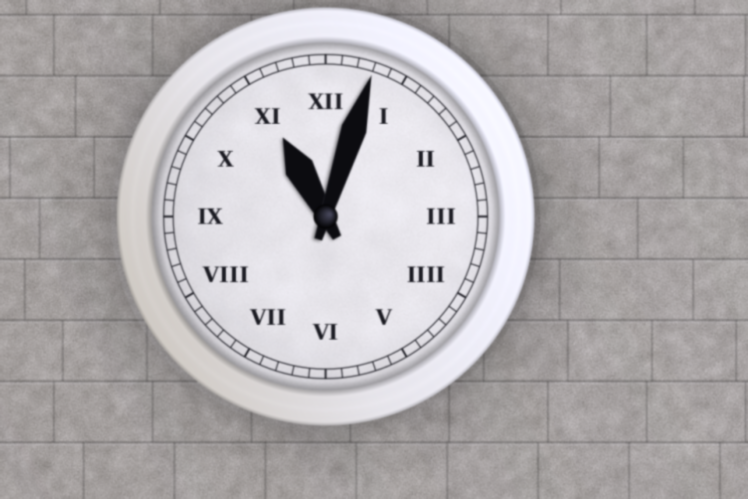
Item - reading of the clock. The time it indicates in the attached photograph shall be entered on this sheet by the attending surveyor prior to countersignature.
11:03
